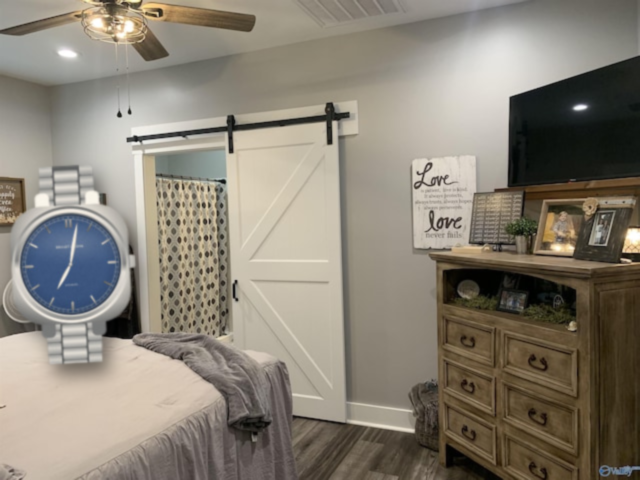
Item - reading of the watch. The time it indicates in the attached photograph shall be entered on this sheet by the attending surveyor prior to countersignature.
7:02
